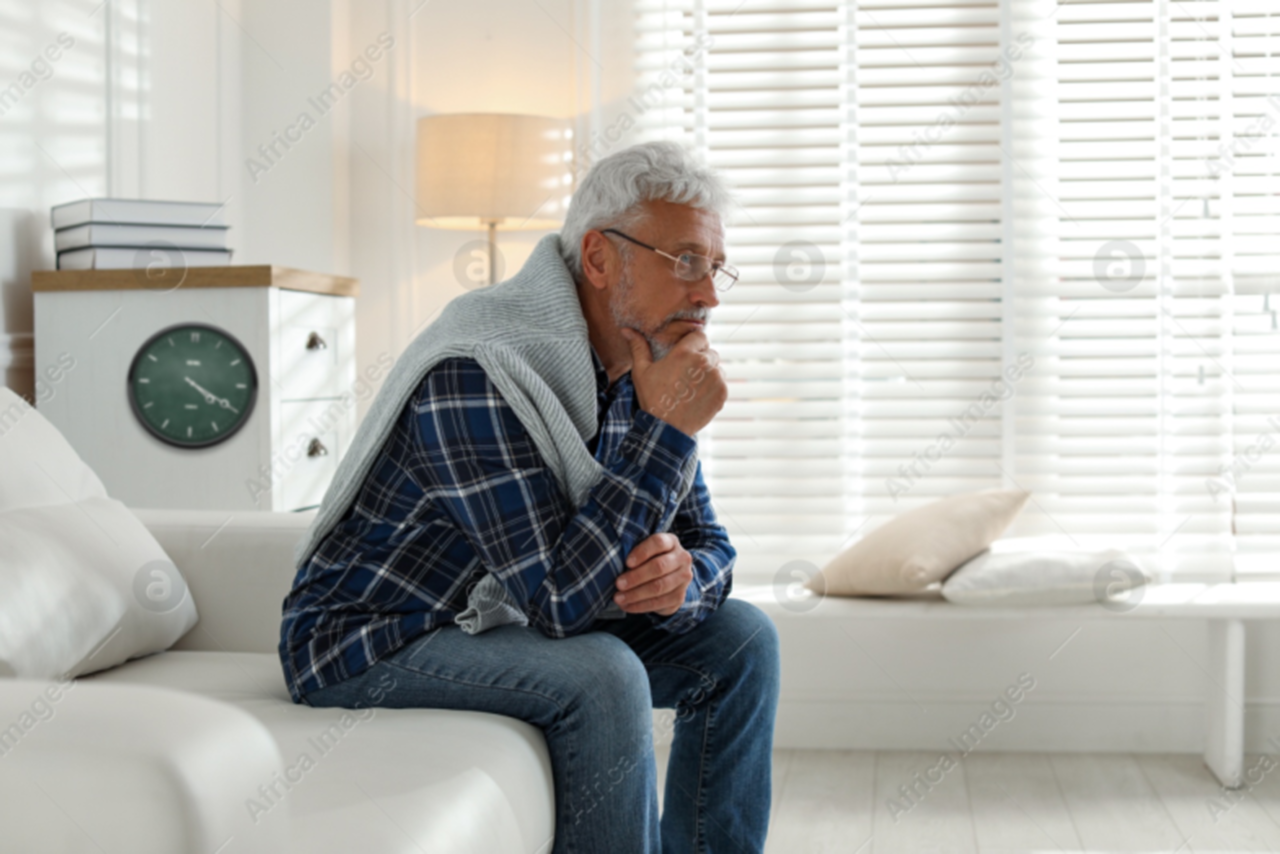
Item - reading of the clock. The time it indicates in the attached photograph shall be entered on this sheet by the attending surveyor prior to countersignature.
4:20
